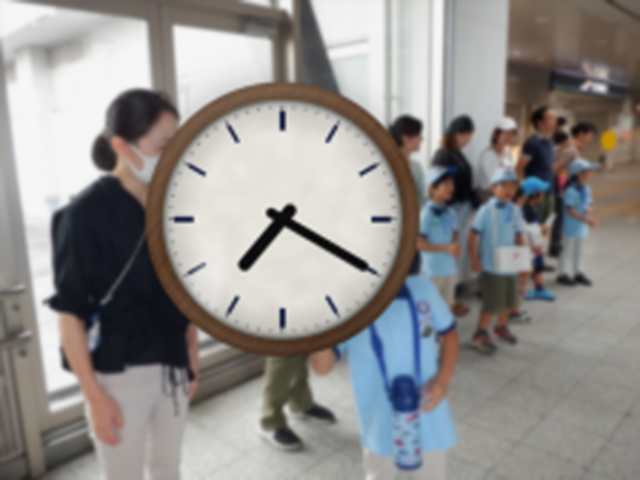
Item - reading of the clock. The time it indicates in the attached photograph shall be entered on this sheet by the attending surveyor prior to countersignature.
7:20
